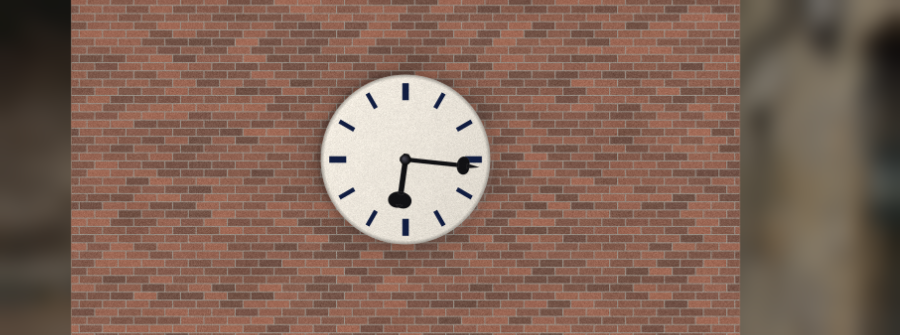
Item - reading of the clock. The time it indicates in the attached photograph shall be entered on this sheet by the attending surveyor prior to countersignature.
6:16
